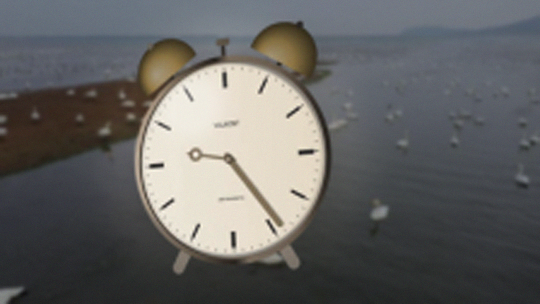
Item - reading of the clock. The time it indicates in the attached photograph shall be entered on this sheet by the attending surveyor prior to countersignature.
9:24
